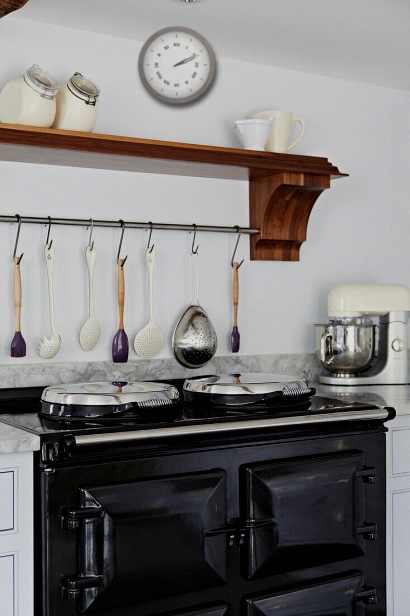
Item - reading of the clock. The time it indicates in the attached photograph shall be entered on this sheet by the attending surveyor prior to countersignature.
2:11
